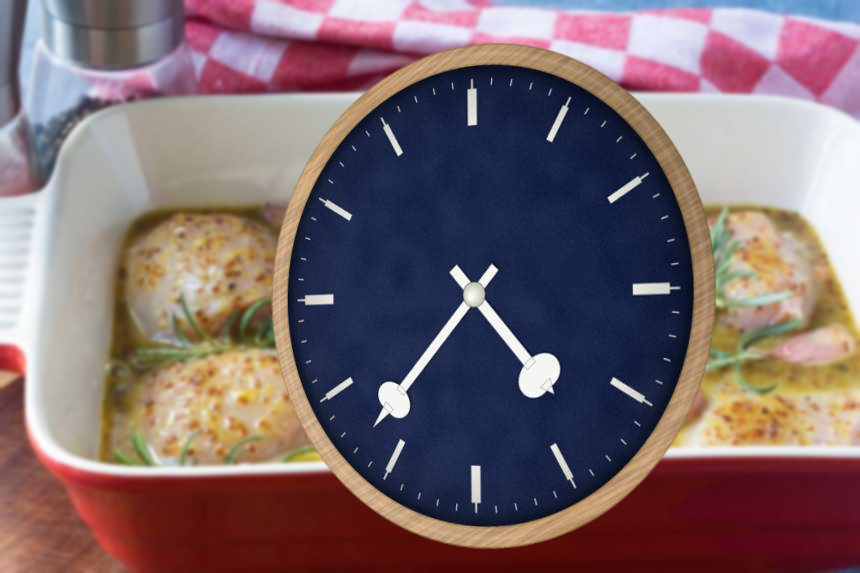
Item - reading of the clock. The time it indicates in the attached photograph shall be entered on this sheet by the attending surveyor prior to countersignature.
4:37
